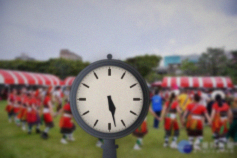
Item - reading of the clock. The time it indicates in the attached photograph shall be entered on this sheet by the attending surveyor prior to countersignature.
5:28
